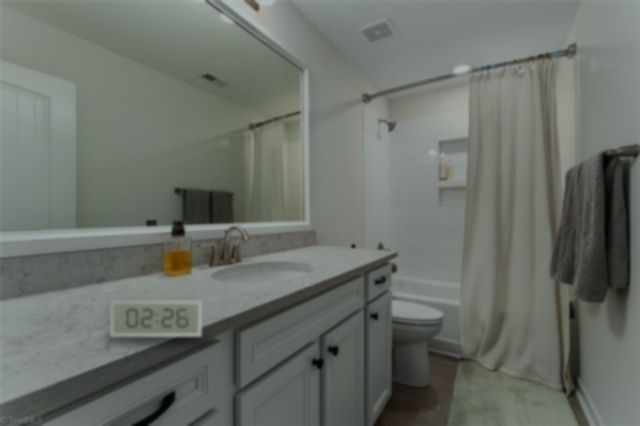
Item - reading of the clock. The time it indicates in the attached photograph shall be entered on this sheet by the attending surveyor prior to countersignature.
2:26
